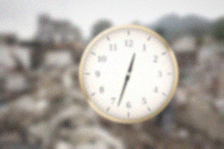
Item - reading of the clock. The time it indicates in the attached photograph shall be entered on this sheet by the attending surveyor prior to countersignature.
12:33
